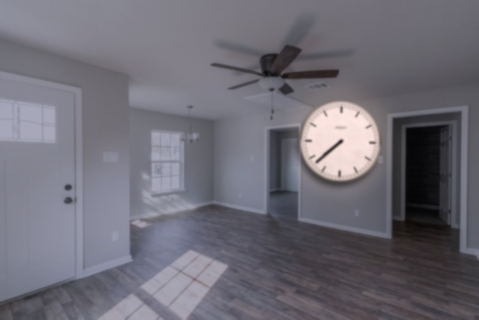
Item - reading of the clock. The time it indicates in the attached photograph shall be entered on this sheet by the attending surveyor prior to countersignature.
7:38
